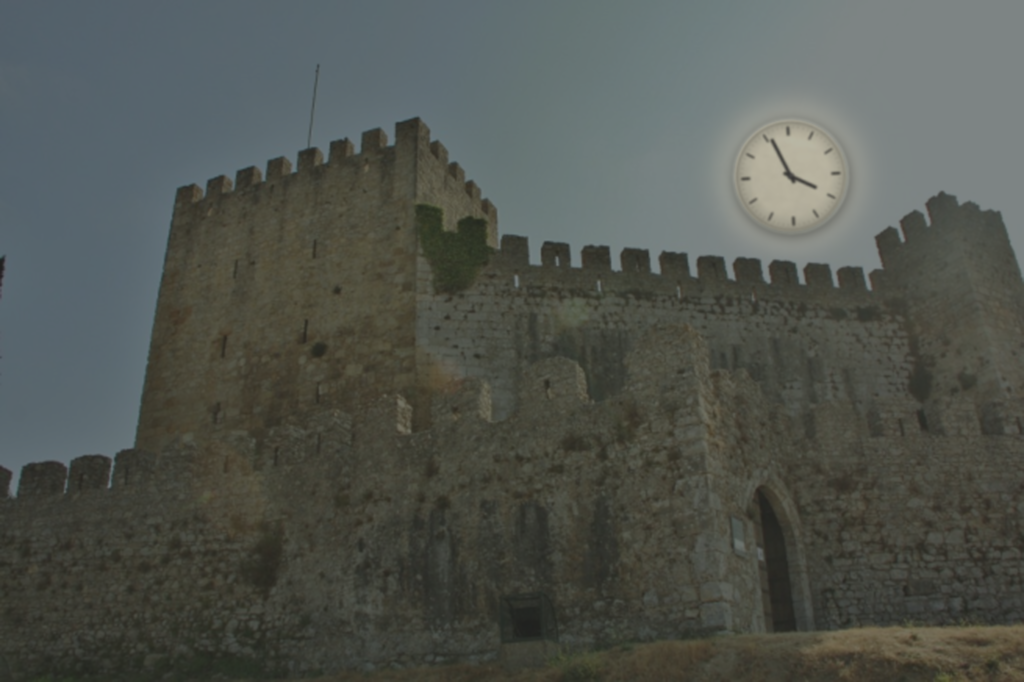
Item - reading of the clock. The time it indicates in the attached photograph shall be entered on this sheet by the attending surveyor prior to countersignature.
3:56
